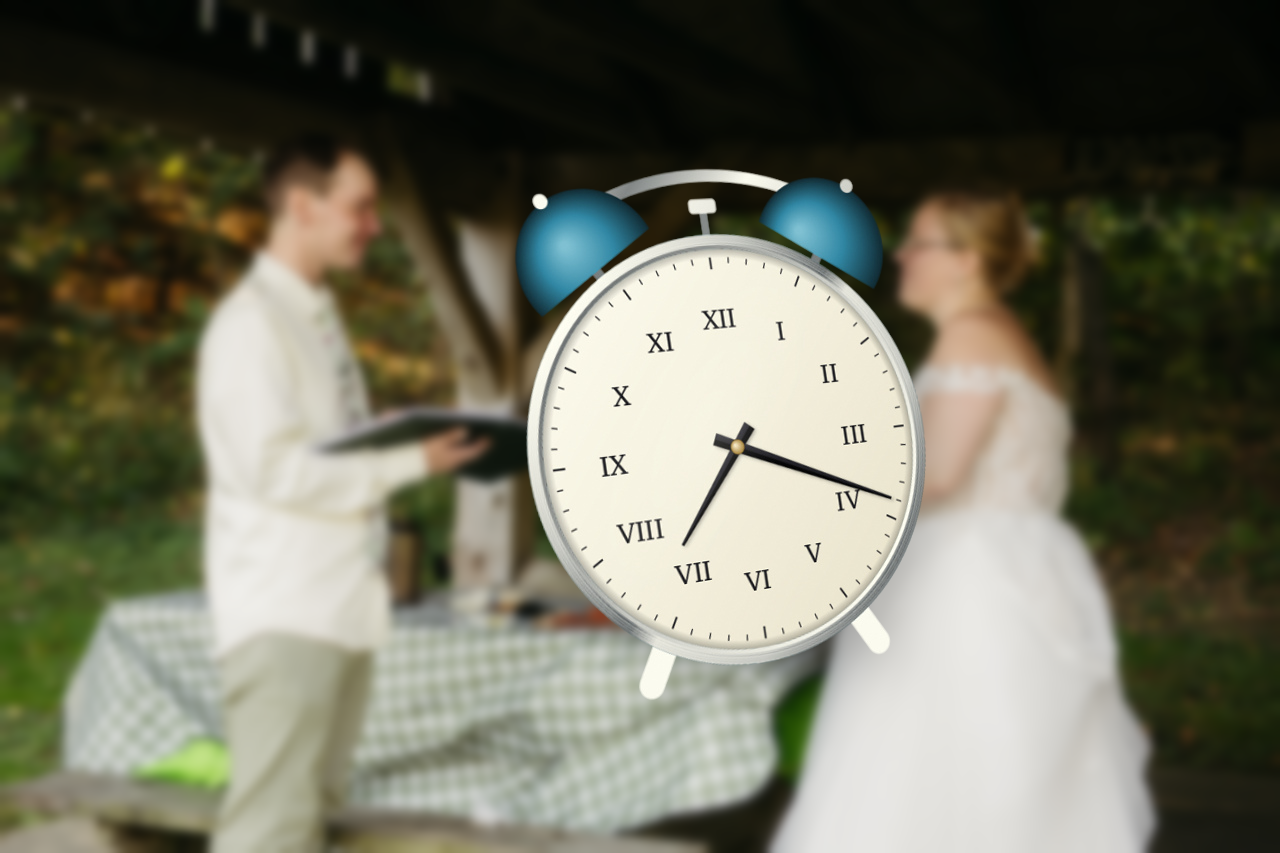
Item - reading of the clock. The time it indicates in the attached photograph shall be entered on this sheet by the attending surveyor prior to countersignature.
7:19
